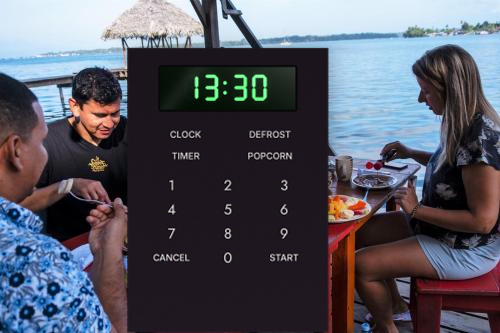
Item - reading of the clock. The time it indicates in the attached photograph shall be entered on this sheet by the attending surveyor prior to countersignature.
13:30
